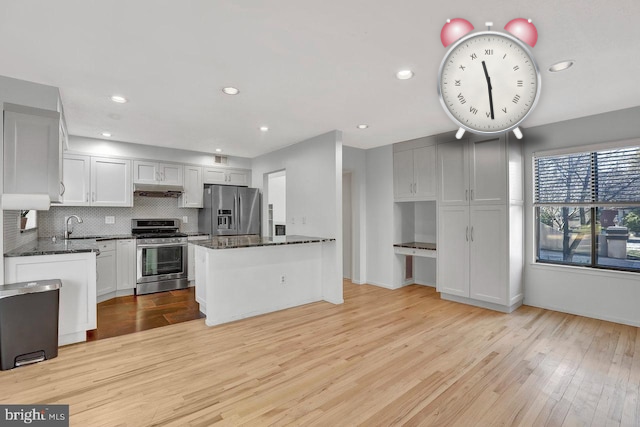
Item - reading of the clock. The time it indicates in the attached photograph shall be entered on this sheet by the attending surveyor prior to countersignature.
11:29
